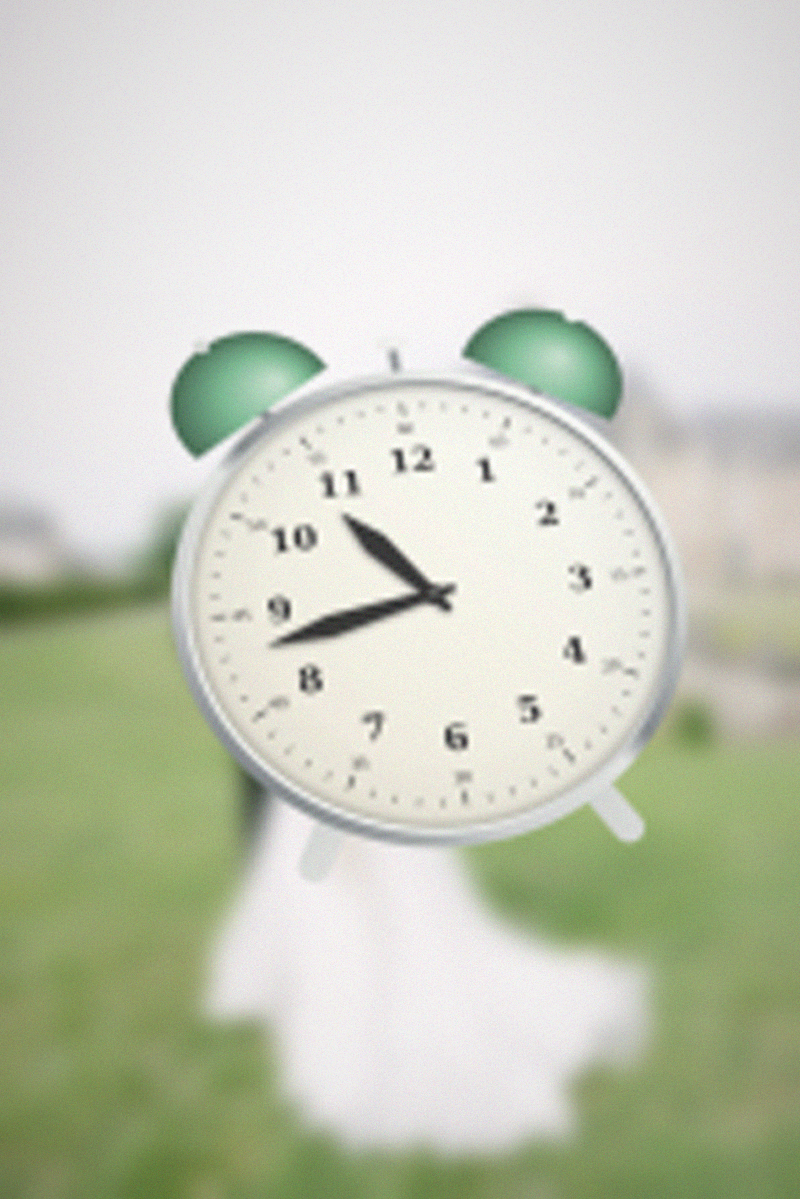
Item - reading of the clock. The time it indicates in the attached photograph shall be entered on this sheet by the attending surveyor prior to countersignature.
10:43
